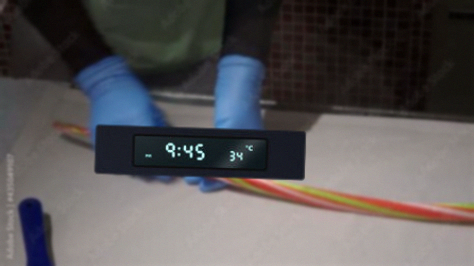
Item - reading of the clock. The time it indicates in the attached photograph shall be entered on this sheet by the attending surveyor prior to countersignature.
9:45
